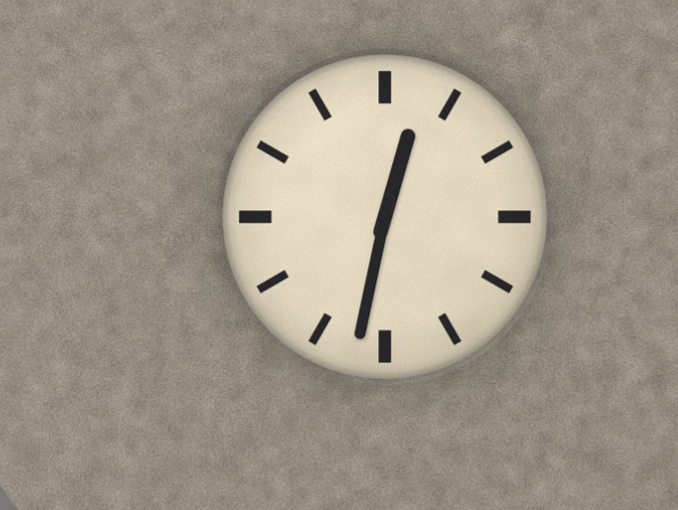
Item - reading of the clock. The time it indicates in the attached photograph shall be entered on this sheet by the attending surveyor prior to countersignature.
12:32
